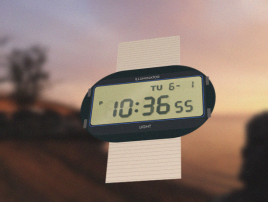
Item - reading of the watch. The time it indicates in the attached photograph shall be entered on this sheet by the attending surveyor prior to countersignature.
10:36:55
